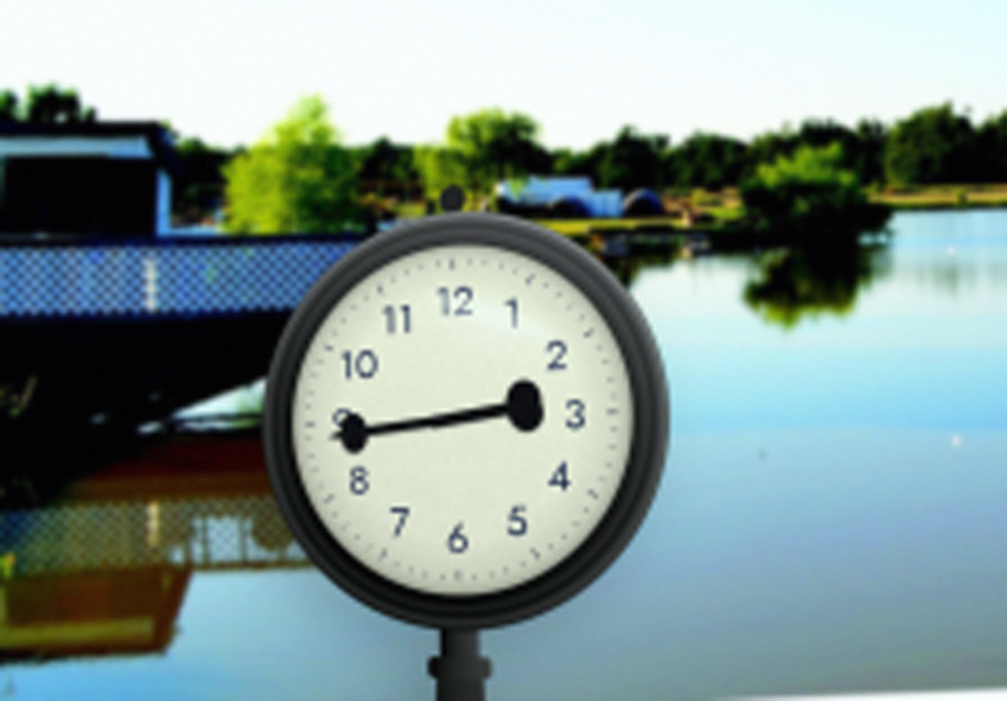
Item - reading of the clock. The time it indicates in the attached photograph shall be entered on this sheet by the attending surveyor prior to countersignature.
2:44
